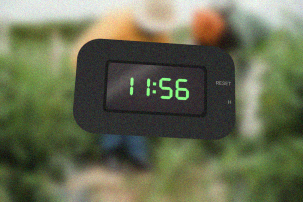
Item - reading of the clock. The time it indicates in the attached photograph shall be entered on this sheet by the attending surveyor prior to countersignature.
11:56
